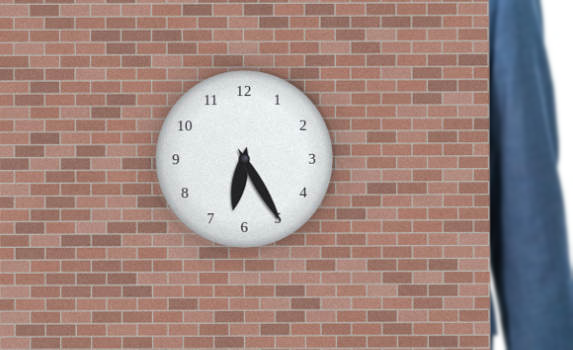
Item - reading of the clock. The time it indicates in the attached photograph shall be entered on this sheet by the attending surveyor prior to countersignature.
6:25
